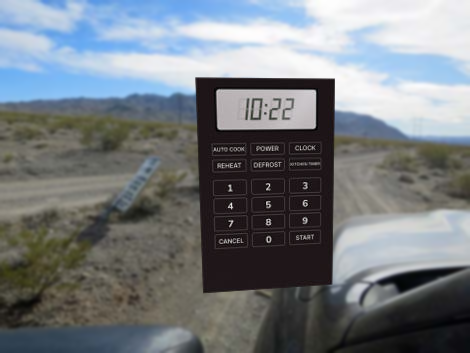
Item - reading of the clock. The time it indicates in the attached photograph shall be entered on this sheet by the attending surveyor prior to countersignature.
10:22
